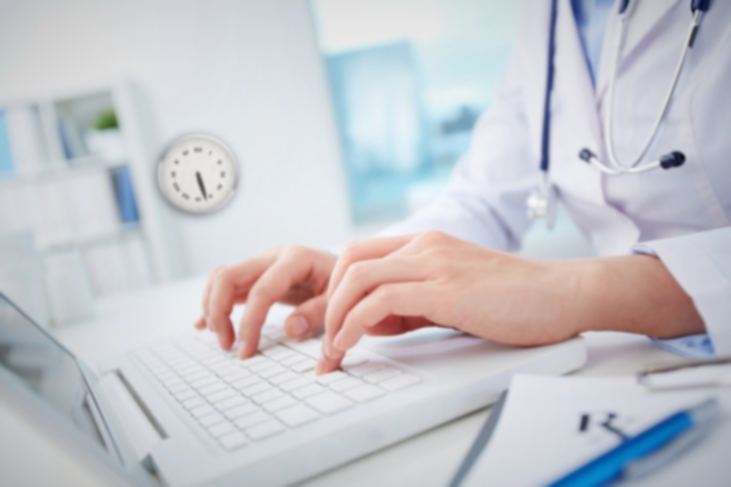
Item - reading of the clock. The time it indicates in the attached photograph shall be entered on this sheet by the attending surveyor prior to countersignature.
5:27
